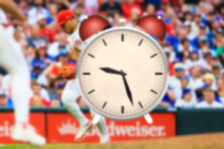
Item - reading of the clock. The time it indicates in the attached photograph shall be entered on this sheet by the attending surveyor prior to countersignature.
9:27
